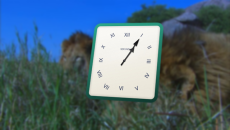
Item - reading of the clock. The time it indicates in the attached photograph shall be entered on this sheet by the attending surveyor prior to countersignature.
1:05
